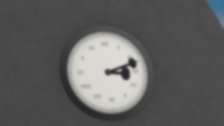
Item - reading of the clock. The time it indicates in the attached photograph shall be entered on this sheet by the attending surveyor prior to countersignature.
3:12
